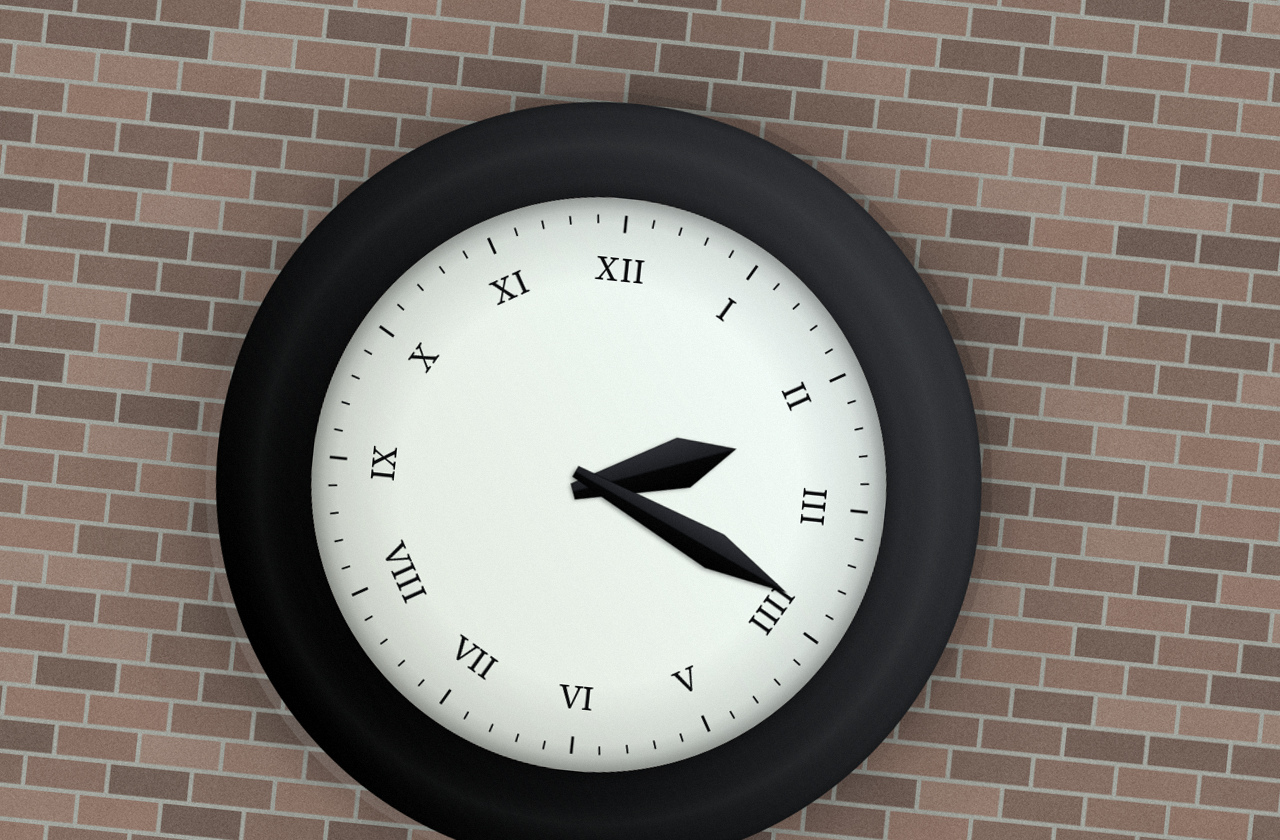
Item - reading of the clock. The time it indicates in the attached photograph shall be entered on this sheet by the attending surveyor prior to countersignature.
2:19
